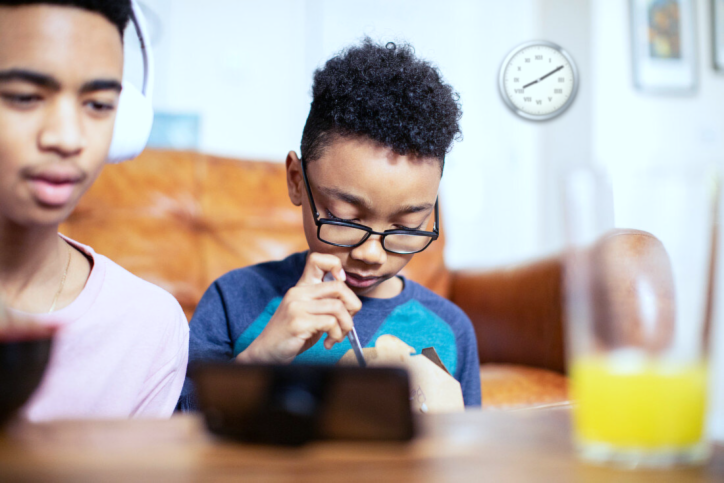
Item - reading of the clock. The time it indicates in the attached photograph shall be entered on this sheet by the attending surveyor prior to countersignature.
8:10
